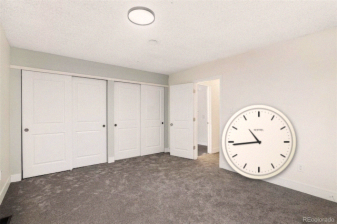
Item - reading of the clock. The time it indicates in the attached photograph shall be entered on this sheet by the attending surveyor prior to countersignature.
10:44
